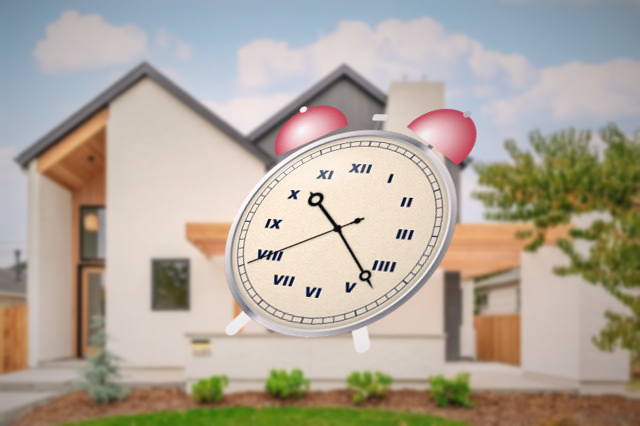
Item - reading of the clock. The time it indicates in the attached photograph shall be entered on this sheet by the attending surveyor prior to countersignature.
10:22:40
